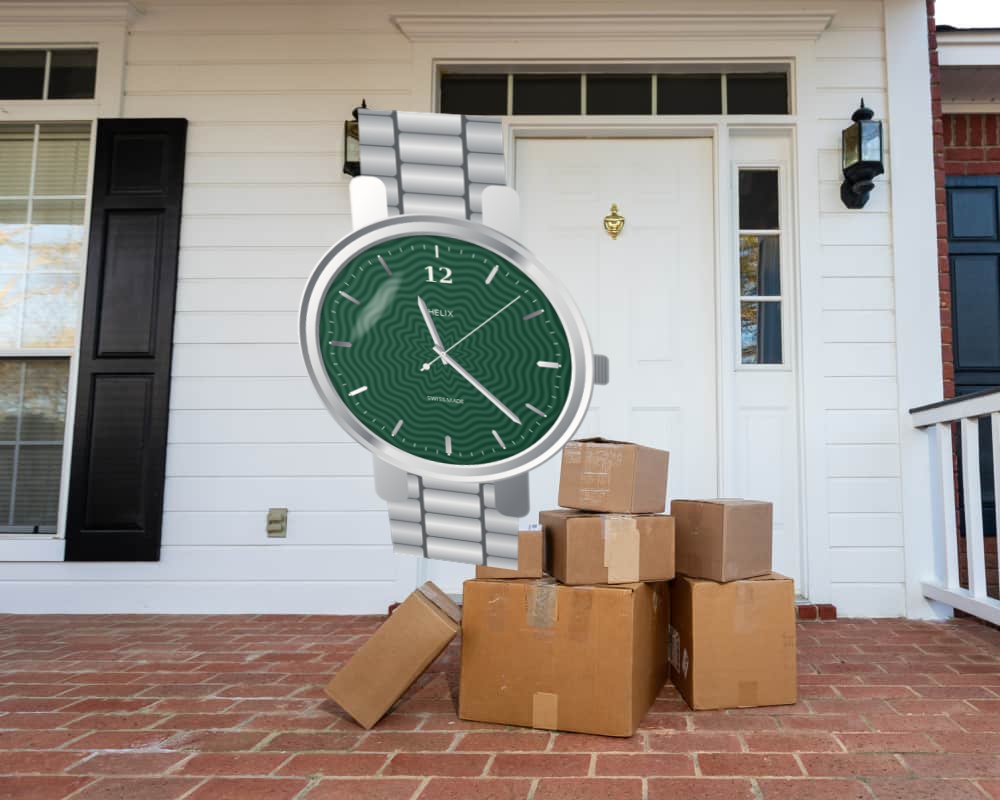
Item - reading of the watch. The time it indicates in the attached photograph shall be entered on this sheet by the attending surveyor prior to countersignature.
11:22:08
